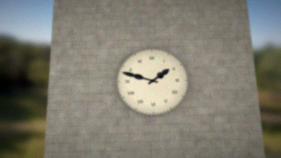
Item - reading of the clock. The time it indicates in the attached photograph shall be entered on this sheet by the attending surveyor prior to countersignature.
1:48
